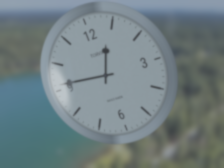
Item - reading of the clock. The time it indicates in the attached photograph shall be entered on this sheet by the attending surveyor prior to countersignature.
12:46
